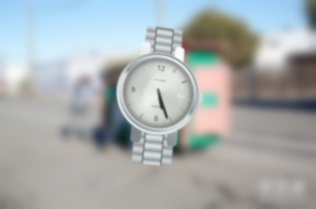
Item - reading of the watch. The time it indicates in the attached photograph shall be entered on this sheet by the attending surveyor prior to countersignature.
5:26
